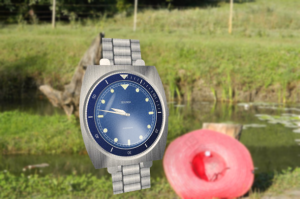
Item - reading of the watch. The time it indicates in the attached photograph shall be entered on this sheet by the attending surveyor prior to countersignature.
9:47
